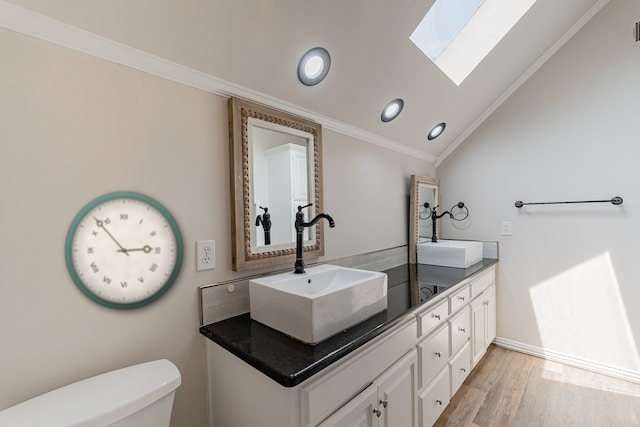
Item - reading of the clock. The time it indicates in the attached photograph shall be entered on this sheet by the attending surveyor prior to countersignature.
2:53
